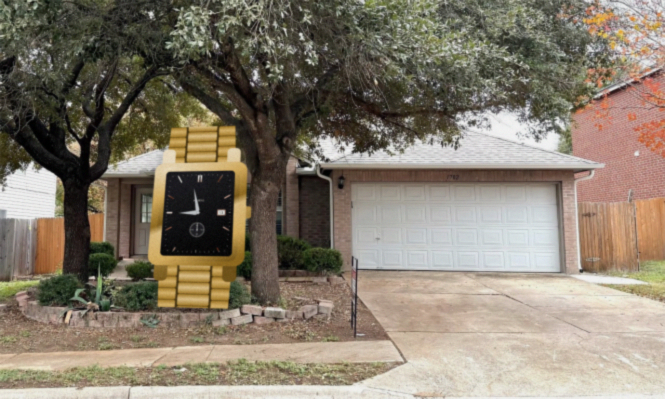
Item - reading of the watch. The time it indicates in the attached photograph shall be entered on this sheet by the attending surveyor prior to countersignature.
8:58
